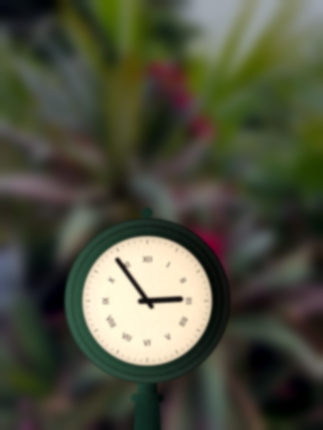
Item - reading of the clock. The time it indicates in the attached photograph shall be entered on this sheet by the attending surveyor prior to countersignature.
2:54
